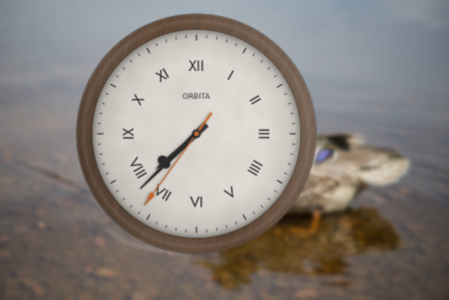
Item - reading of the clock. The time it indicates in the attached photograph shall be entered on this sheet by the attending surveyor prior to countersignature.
7:37:36
